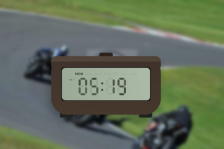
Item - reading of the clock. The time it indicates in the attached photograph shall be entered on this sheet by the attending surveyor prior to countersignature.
5:19
